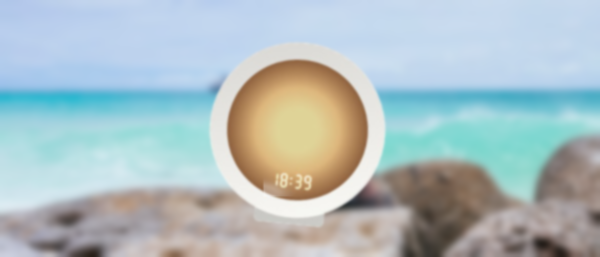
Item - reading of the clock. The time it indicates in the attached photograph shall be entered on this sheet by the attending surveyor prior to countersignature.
18:39
